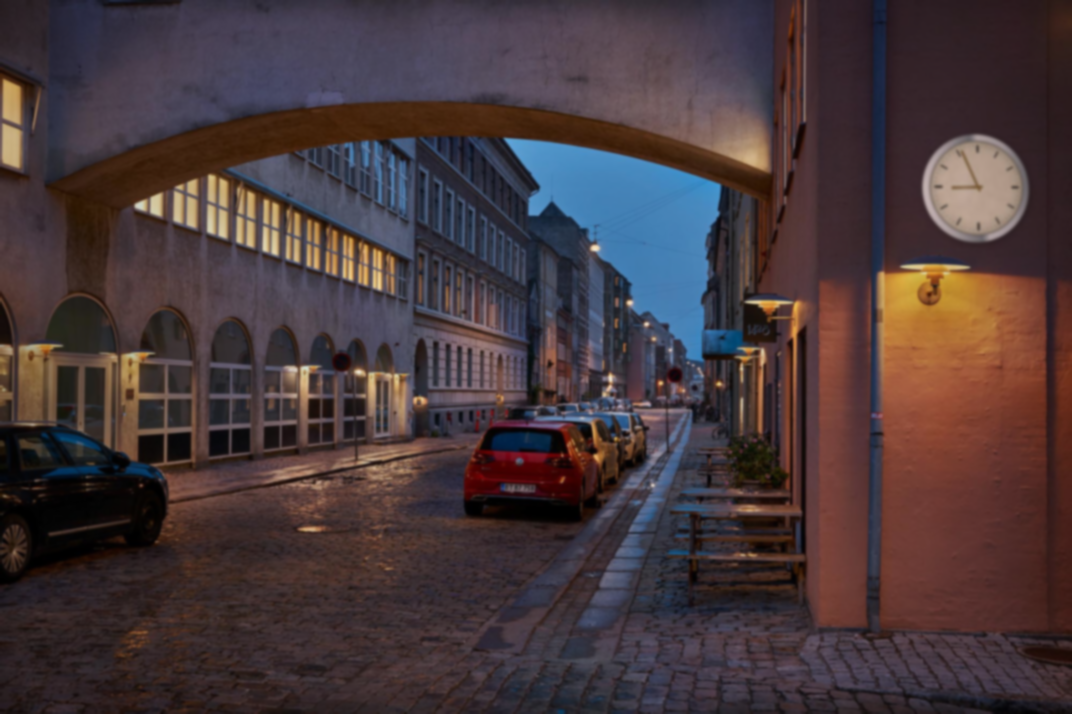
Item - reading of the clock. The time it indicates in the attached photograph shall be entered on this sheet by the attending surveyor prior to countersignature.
8:56
